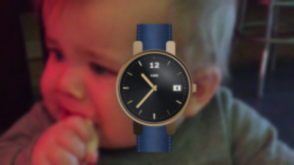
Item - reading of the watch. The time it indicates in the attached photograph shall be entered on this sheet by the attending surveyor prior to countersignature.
10:37
